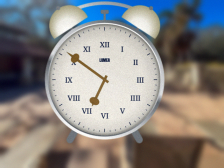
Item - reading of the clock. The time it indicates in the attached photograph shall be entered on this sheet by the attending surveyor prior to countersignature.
6:51
